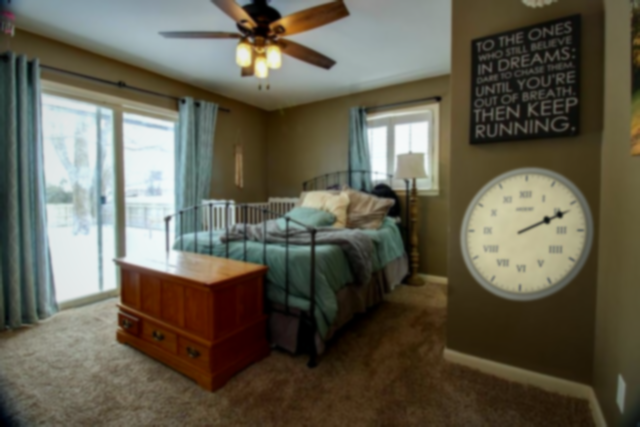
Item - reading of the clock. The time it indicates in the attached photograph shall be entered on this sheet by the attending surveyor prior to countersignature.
2:11
